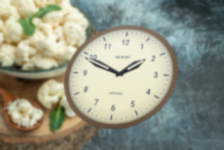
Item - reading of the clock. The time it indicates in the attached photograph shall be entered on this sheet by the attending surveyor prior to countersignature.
1:49
